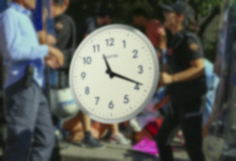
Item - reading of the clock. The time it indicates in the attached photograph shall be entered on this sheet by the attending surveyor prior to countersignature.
11:19
